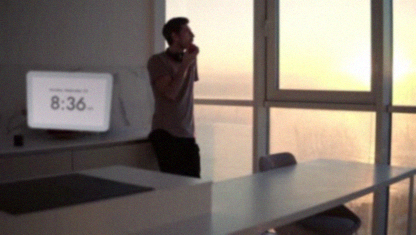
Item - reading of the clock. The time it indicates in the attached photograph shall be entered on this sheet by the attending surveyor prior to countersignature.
8:36
